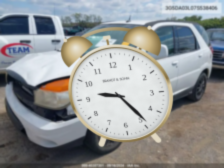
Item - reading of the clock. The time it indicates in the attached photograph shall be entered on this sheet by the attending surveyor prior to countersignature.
9:24
